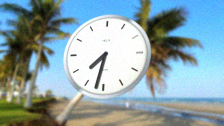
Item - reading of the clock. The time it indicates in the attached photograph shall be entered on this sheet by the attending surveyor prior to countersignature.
7:32
